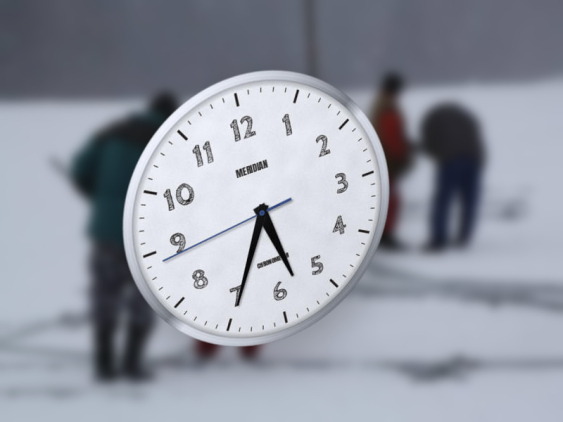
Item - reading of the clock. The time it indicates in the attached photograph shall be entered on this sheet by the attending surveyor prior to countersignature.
5:34:44
